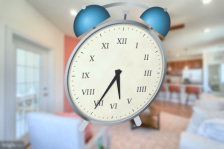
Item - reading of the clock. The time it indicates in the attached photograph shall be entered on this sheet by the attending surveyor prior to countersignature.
5:35
